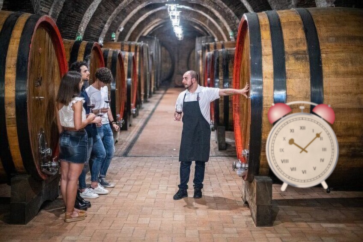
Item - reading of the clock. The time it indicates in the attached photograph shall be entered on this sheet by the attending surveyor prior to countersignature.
10:08
